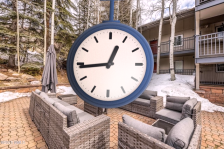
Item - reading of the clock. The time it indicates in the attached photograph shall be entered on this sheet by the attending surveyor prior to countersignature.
12:44
